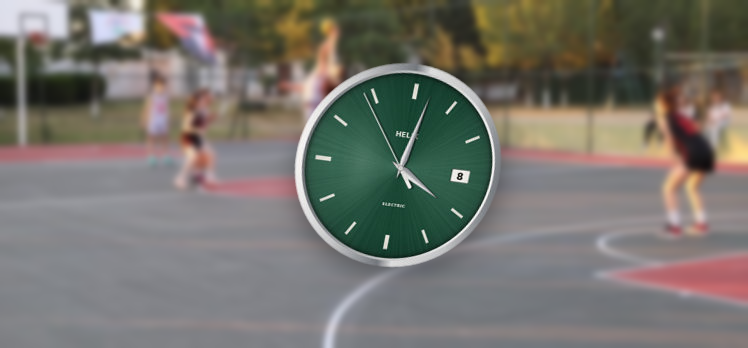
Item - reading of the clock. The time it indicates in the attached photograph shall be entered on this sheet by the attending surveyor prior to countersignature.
4:01:54
